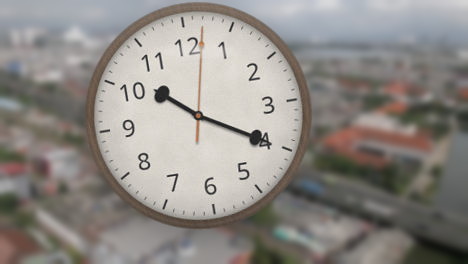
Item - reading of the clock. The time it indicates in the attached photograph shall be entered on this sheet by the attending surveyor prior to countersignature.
10:20:02
